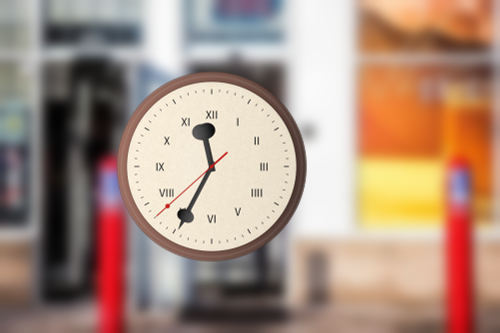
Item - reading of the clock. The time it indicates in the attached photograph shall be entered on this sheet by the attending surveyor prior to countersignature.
11:34:38
